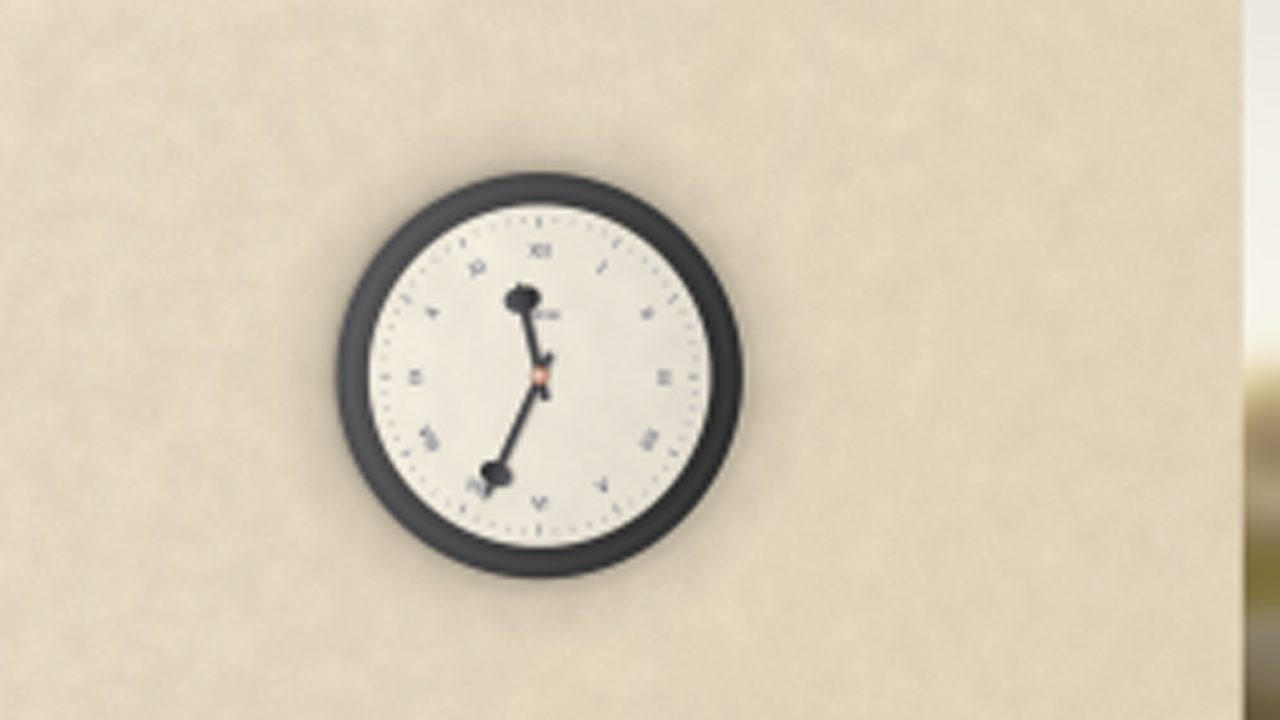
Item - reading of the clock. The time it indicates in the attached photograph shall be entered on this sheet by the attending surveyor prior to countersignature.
11:34
